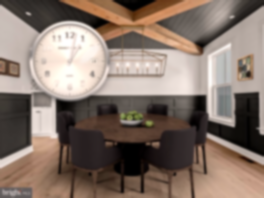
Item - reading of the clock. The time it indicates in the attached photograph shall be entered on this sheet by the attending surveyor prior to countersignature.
1:02
